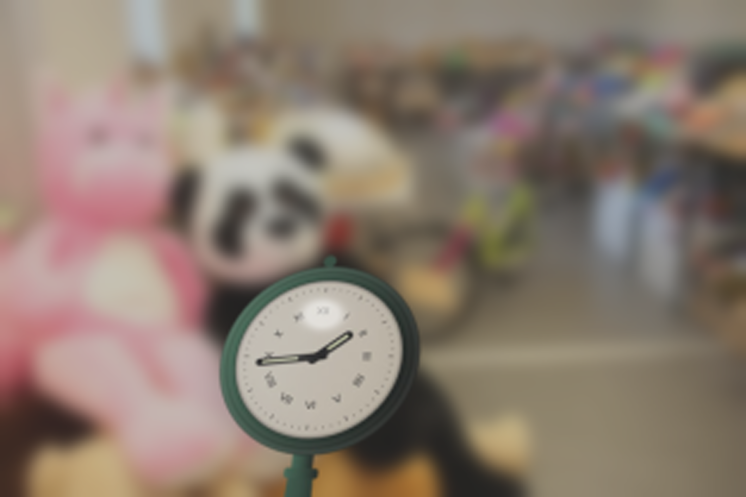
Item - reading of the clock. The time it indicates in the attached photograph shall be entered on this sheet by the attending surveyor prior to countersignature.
1:44
